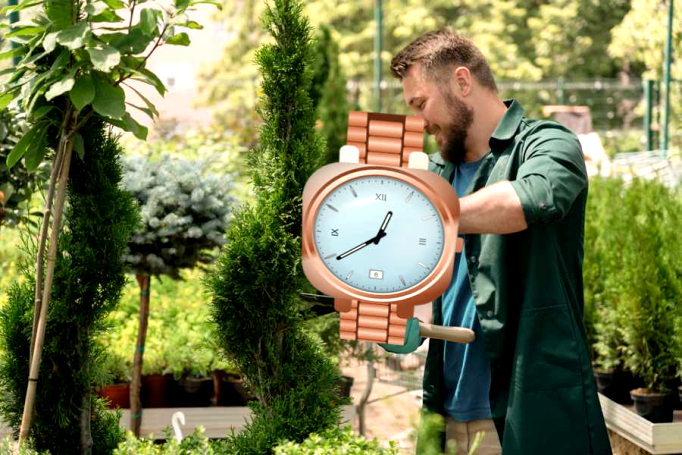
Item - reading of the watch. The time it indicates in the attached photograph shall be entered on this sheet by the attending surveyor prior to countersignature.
12:39
